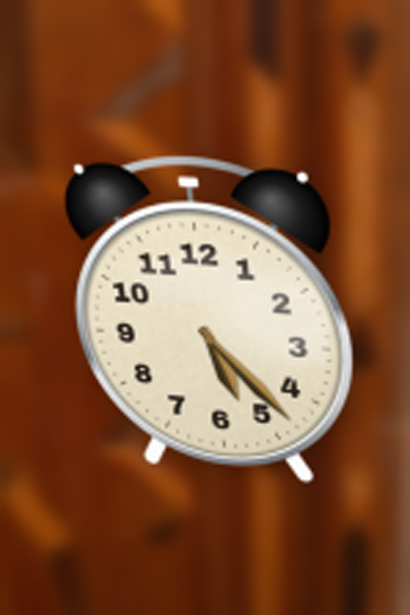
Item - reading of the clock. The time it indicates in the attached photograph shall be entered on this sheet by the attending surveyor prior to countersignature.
5:23
